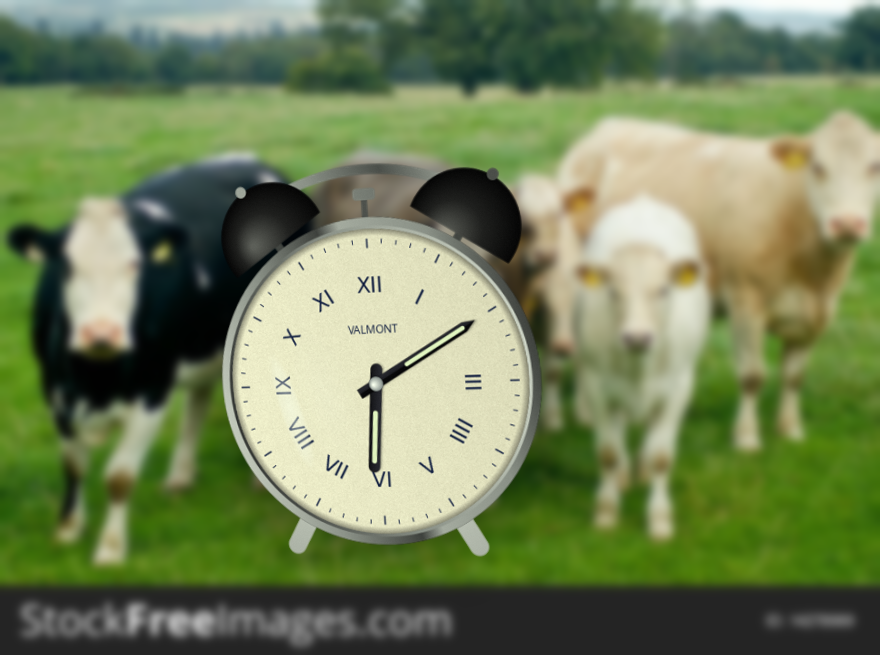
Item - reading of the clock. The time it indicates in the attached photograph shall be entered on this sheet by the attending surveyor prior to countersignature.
6:10
